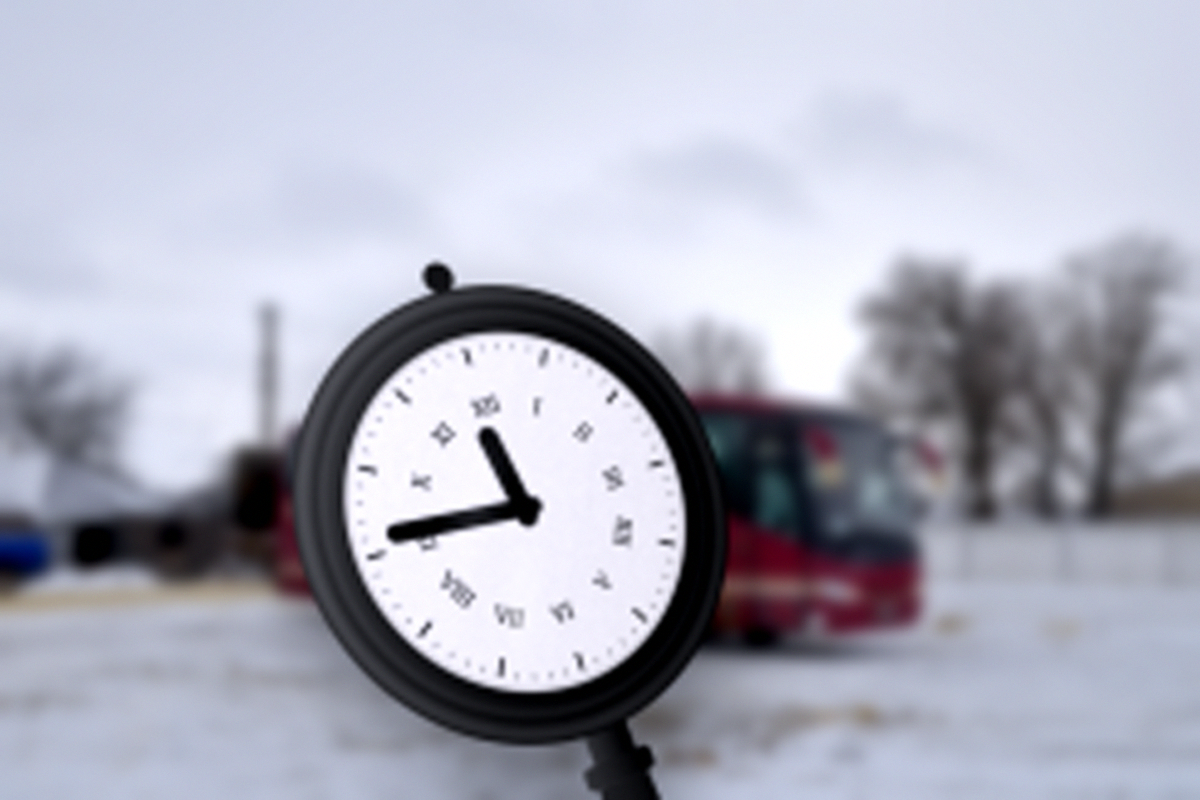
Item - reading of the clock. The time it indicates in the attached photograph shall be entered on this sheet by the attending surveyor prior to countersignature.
11:46
